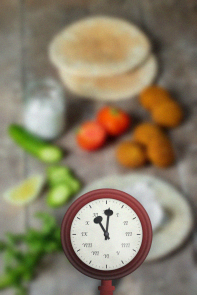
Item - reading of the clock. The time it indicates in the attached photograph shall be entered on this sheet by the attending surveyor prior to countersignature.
11:01
